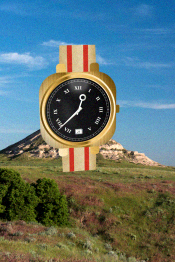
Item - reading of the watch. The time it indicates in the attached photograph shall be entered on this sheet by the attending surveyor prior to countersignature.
12:38
